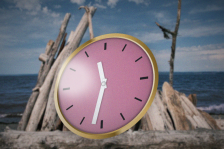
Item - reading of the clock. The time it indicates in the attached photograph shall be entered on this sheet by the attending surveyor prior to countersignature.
11:32
